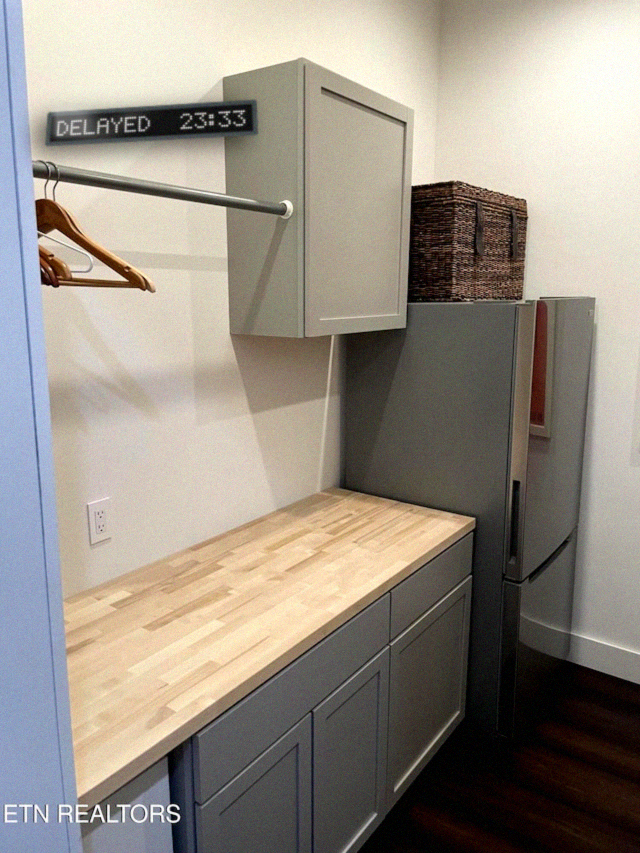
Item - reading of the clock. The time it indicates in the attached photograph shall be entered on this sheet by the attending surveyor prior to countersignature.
23:33
